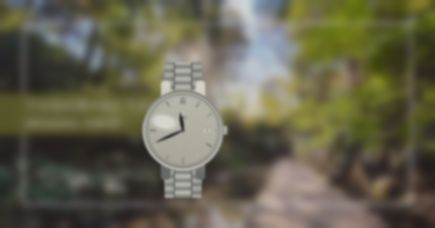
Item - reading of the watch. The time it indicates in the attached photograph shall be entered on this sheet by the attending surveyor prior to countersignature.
11:41
